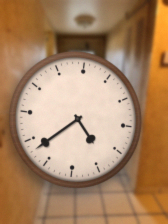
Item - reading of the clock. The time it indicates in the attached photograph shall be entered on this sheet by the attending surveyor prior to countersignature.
4:38
